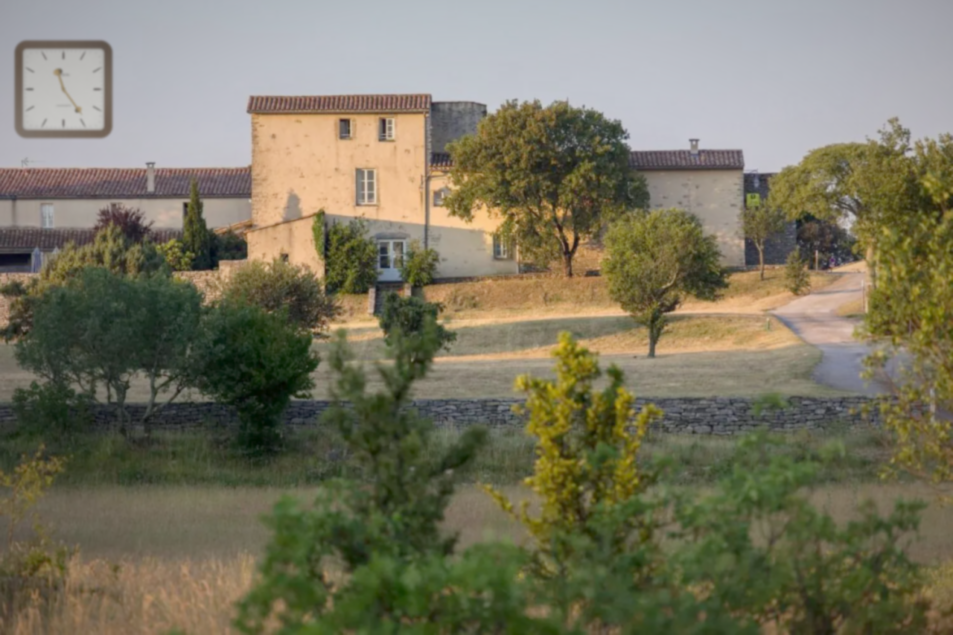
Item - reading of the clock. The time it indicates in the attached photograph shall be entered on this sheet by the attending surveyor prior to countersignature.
11:24
